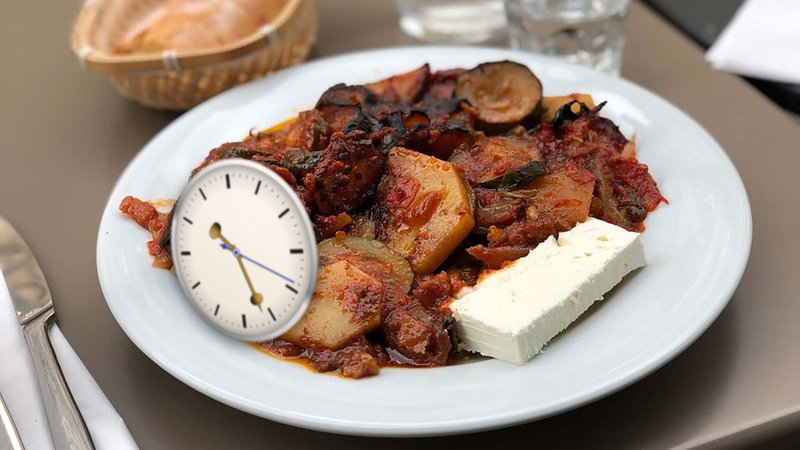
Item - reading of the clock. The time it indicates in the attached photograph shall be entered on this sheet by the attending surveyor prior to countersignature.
10:26:19
